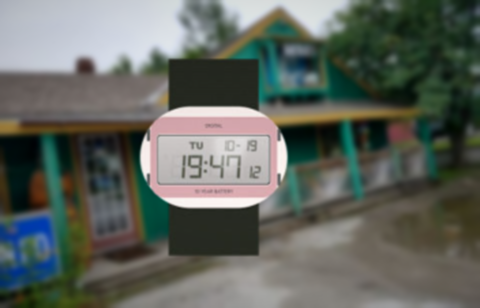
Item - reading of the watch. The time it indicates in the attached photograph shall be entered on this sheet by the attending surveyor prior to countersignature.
19:47
